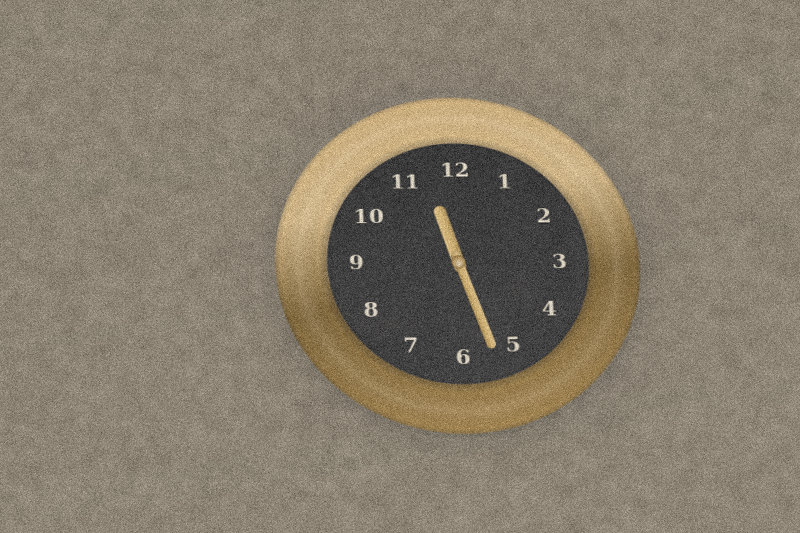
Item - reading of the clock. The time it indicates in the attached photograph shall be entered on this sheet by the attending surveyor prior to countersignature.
11:27
